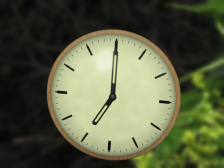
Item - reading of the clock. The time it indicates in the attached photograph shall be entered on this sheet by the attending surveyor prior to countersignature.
7:00
